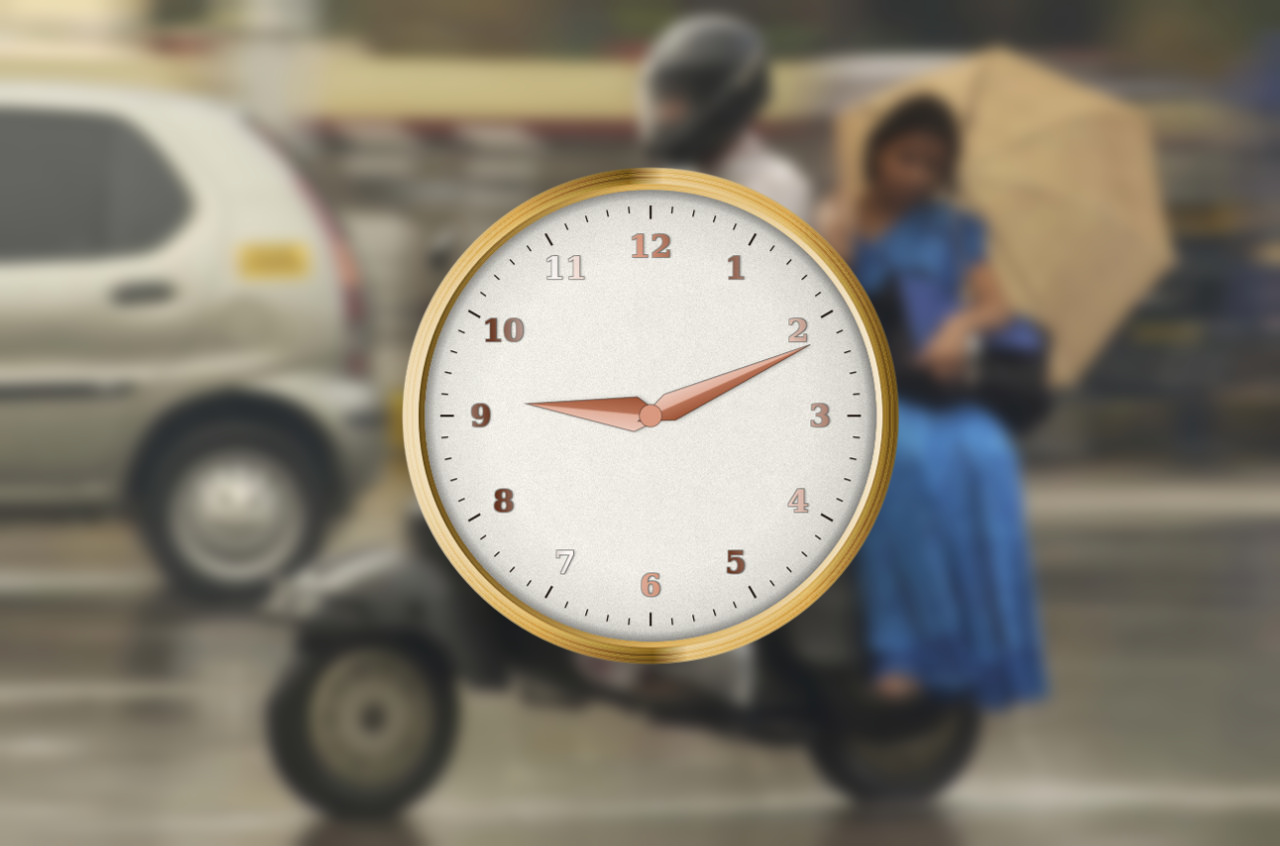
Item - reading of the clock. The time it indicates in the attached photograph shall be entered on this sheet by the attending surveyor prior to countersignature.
9:11
